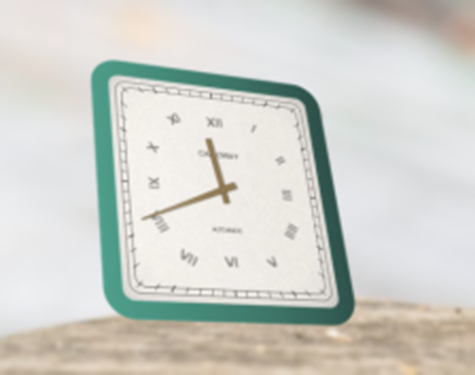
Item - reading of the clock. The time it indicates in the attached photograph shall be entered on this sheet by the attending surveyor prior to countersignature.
11:41
